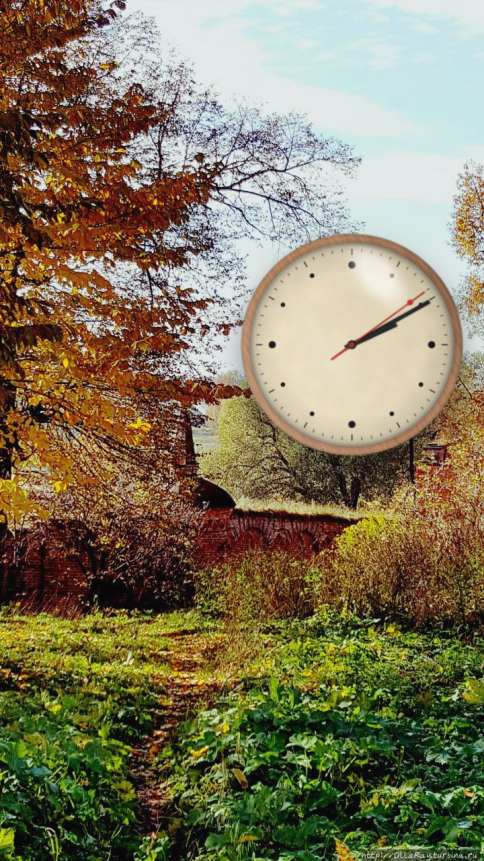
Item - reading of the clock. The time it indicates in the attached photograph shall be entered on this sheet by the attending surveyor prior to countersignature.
2:10:09
